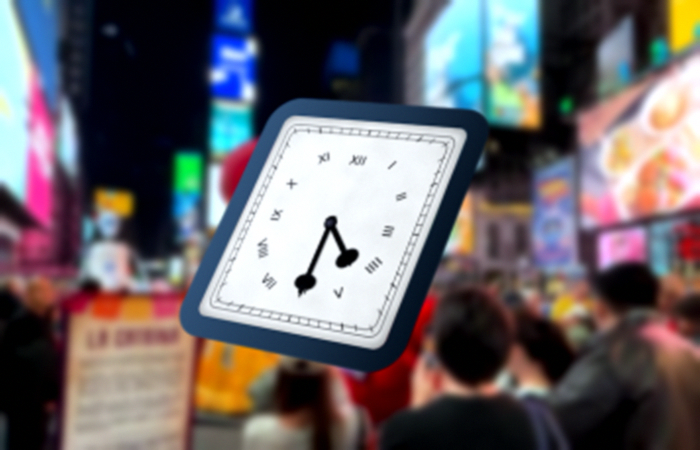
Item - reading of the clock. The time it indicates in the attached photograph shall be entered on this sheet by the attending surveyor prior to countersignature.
4:30
